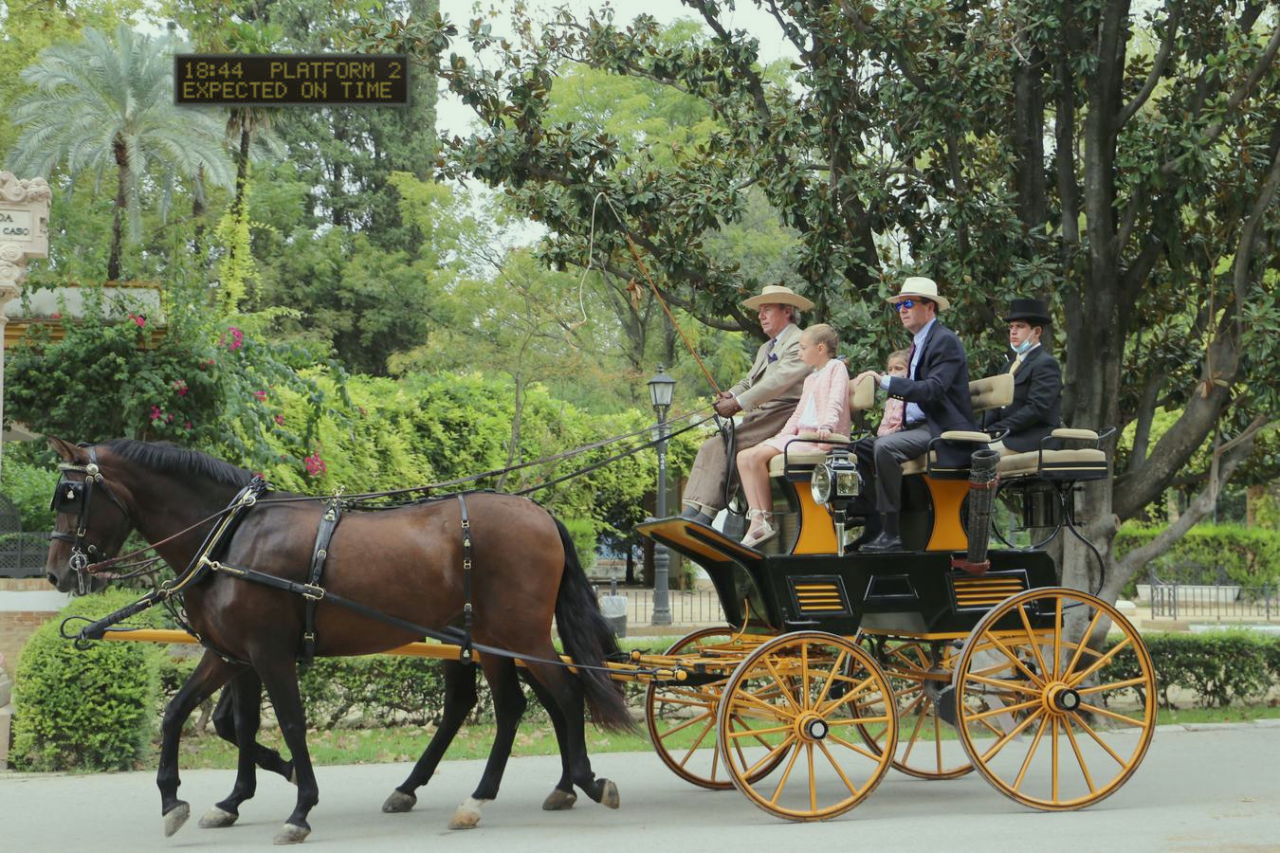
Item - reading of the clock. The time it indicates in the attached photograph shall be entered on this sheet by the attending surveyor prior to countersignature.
18:44
